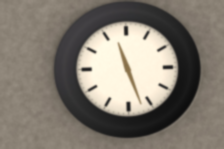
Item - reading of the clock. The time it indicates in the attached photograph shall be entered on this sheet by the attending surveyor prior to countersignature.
11:27
